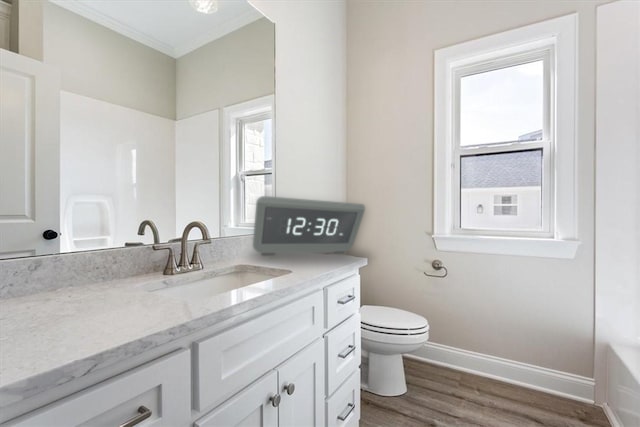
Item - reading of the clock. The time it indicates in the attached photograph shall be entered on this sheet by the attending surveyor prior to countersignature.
12:30
